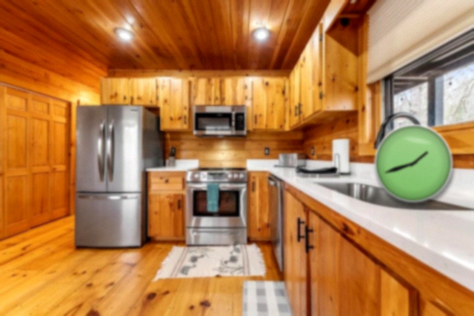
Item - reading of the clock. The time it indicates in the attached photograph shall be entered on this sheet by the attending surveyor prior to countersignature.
1:42
